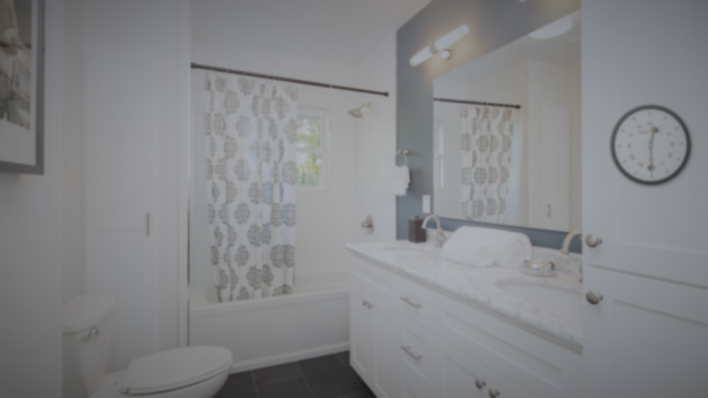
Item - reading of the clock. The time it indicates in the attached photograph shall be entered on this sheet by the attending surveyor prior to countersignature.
12:30
